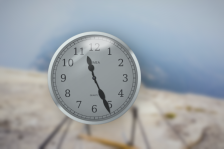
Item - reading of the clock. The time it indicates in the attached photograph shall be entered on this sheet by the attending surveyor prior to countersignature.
11:26
